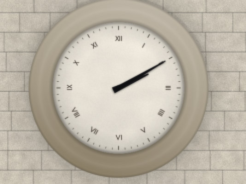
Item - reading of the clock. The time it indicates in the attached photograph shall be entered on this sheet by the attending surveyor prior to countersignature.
2:10
